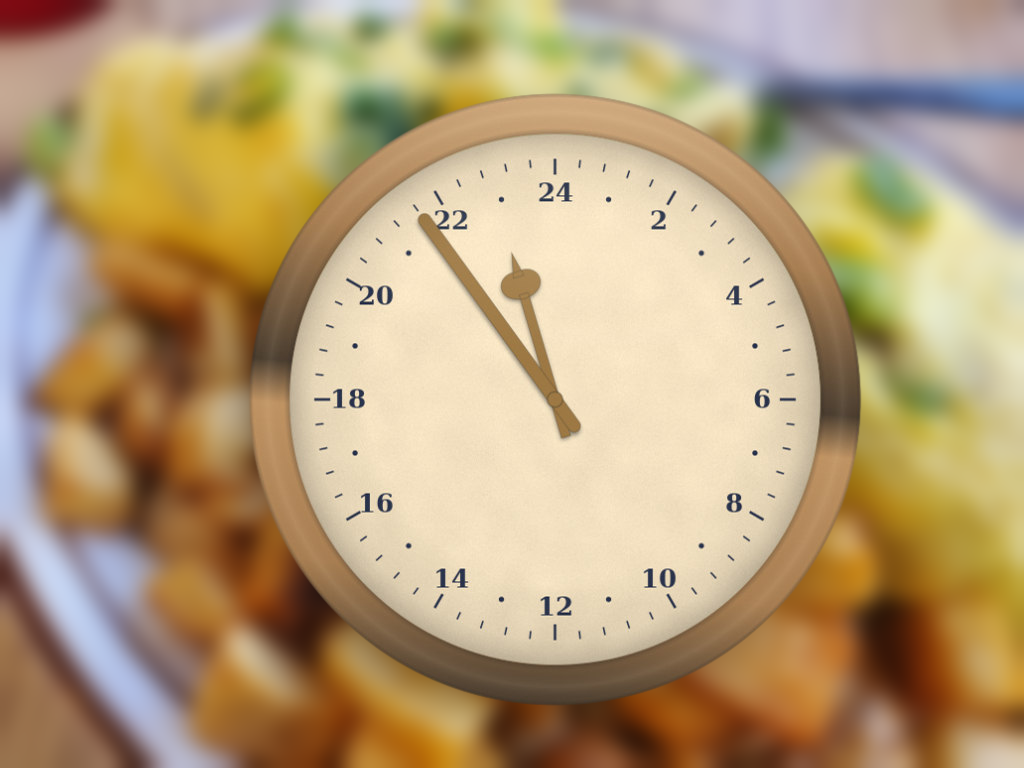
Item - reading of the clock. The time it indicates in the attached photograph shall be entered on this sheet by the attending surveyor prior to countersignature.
22:54
